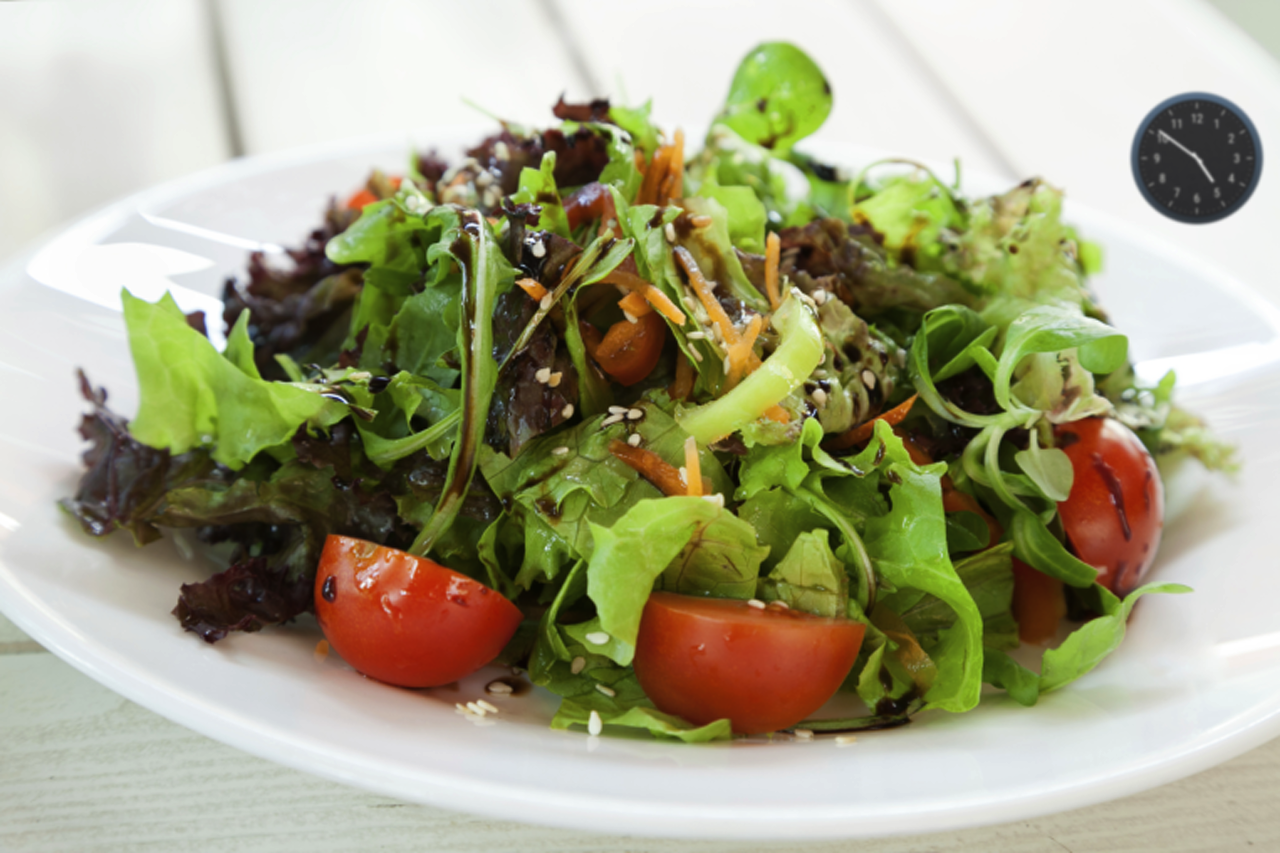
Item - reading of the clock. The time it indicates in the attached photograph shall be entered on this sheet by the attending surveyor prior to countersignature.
4:51
